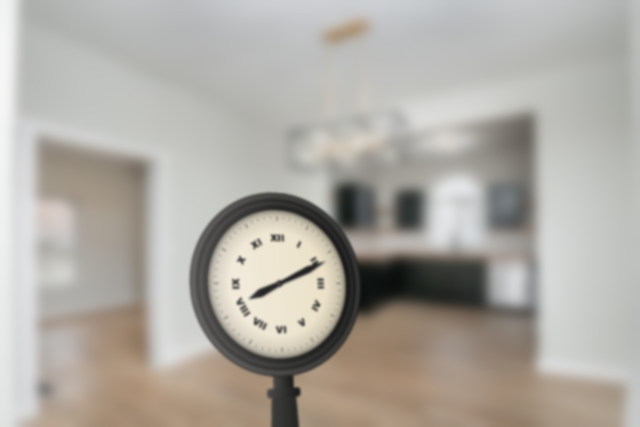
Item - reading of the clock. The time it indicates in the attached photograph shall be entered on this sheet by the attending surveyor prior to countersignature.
8:11
